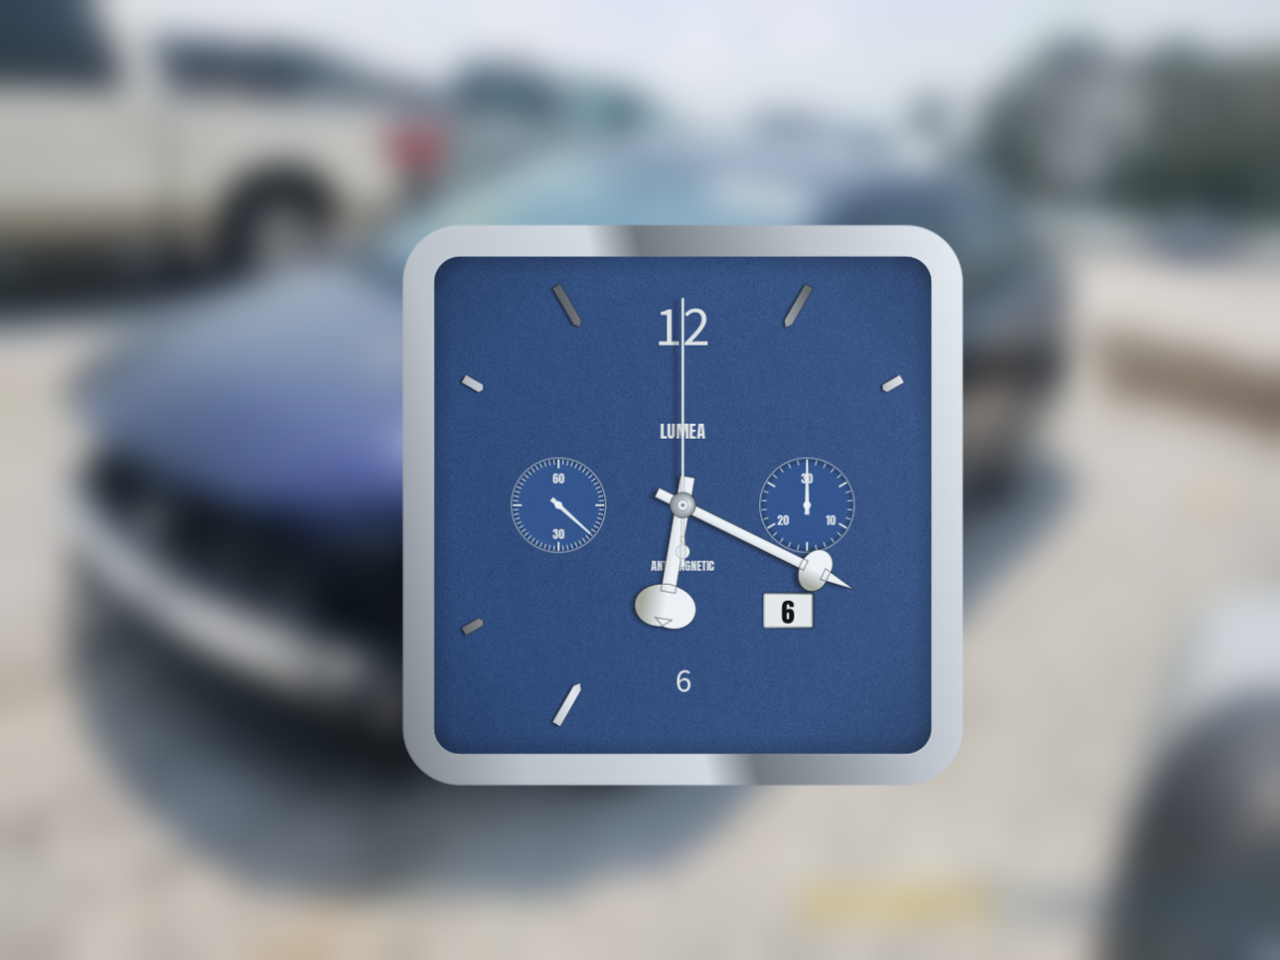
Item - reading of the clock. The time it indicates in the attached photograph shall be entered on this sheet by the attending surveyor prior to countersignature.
6:19:22
